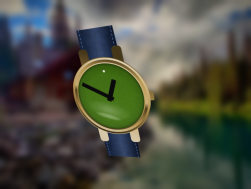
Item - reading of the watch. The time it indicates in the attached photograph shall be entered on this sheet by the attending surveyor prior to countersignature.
12:50
